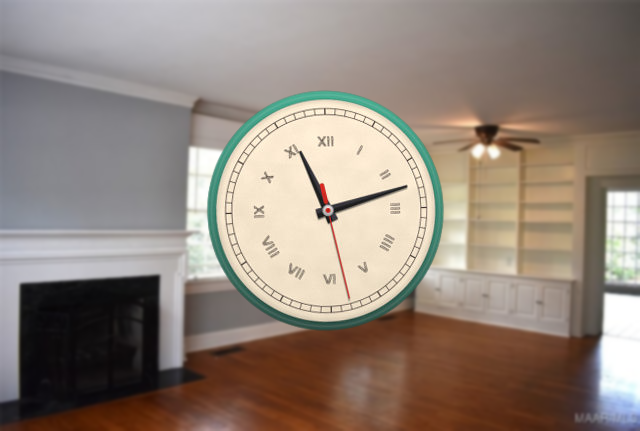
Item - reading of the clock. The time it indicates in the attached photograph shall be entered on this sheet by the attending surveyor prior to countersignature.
11:12:28
